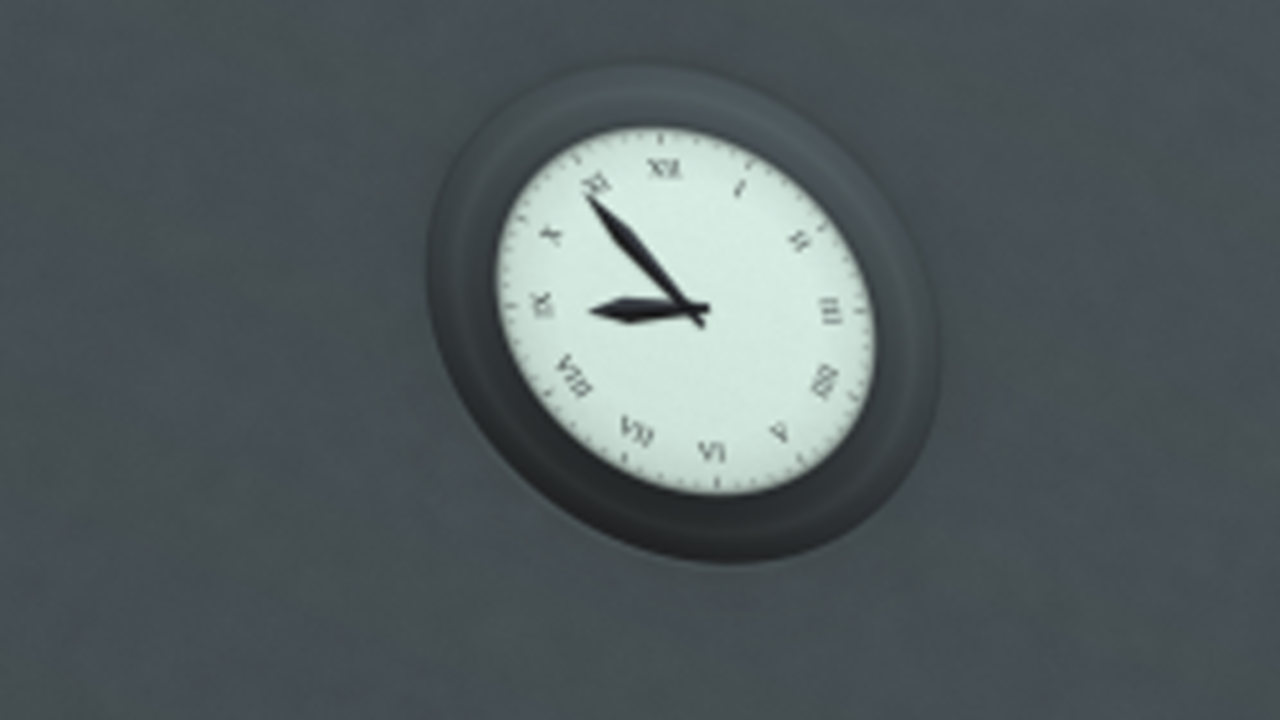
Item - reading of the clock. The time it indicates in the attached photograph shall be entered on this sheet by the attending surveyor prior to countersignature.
8:54
